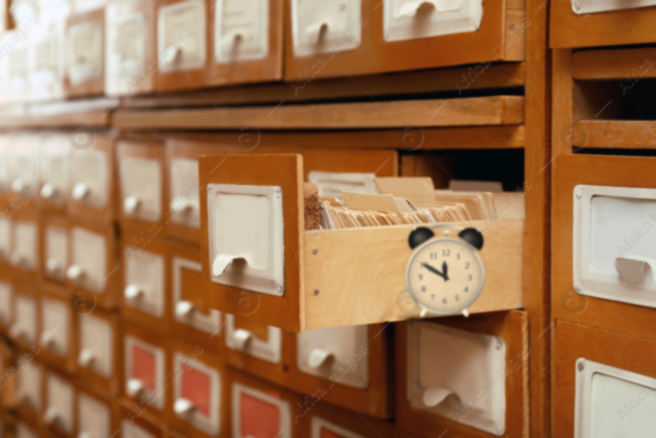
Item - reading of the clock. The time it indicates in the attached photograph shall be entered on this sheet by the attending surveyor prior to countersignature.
11:50
